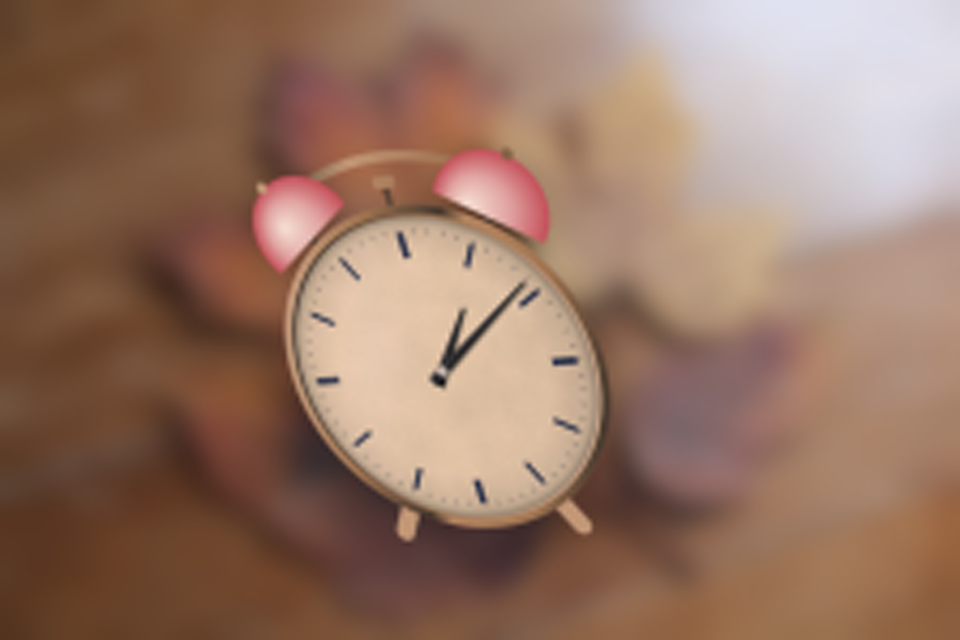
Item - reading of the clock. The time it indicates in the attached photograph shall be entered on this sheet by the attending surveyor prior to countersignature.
1:09
